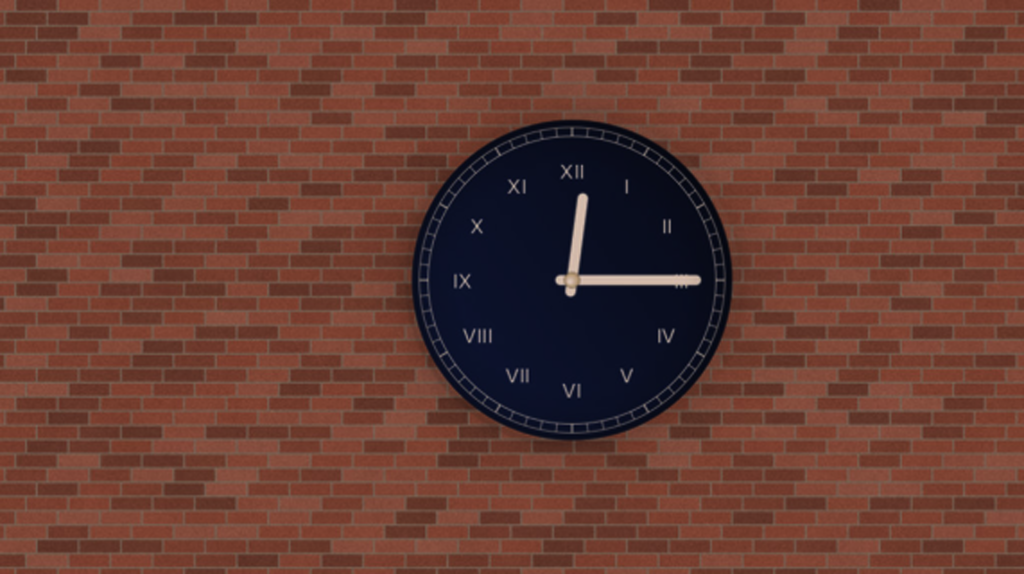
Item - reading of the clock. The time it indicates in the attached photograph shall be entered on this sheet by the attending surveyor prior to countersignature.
12:15
